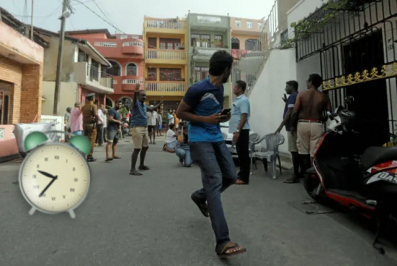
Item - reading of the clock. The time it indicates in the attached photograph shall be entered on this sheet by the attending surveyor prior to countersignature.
9:36
